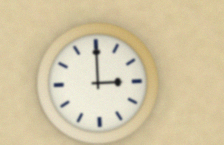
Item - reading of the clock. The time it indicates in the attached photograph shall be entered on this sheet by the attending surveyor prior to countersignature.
3:00
